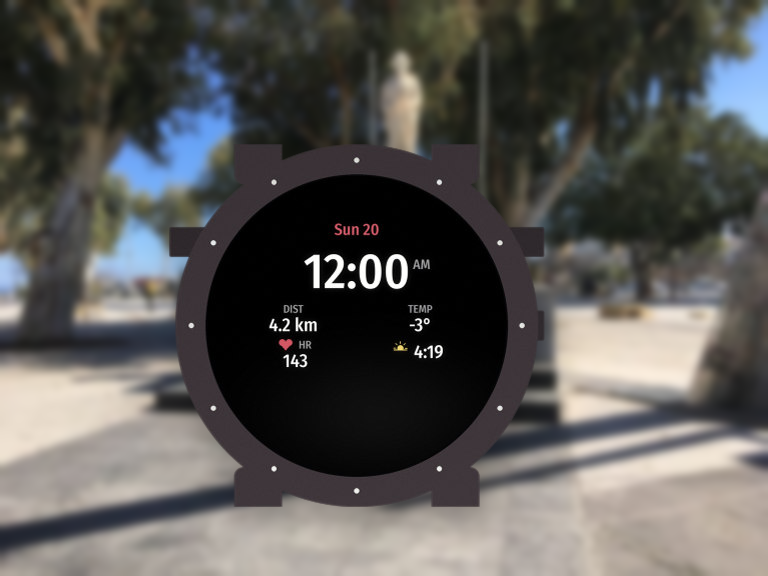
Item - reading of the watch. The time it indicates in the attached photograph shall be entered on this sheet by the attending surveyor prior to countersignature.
12:00
